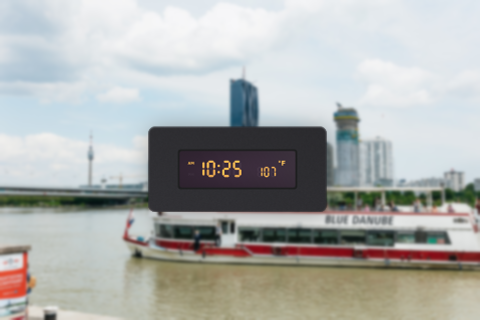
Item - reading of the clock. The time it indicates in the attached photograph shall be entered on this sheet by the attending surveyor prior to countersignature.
10:25
